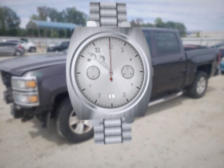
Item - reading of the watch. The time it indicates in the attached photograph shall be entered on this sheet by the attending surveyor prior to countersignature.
10:52
